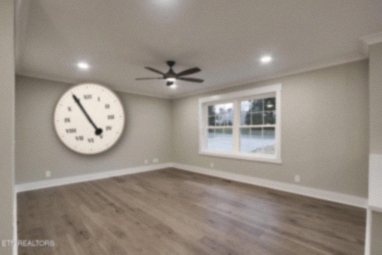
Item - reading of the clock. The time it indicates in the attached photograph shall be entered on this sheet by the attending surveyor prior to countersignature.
4:55
